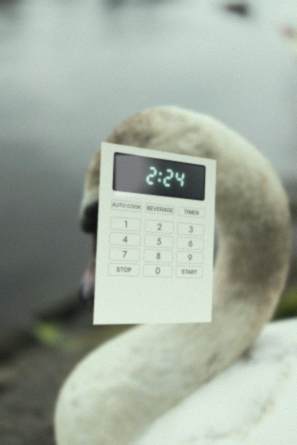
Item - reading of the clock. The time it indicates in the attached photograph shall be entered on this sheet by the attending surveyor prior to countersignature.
2:24
